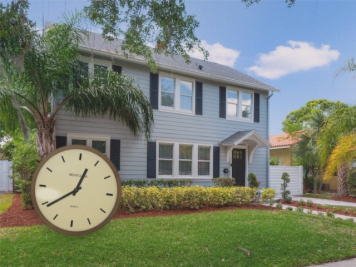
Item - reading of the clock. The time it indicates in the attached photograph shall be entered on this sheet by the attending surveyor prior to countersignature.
12:39
